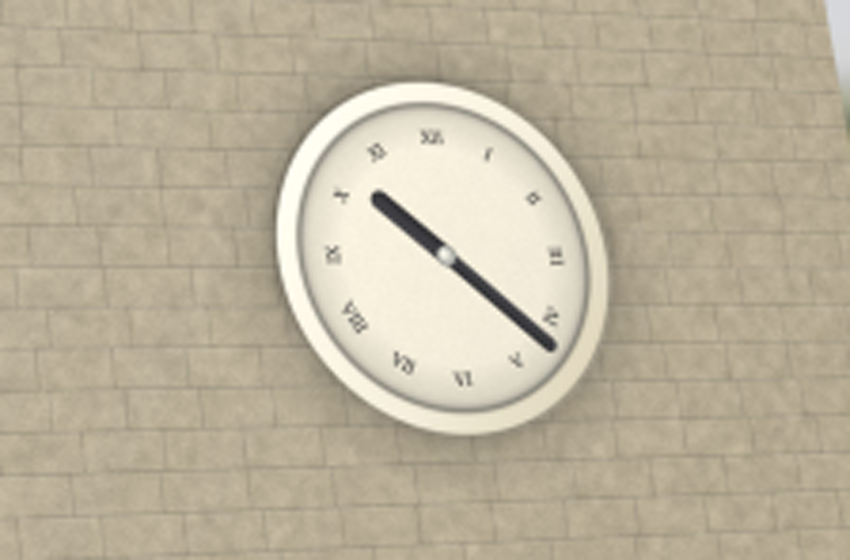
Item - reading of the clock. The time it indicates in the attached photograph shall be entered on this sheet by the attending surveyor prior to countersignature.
10:22
